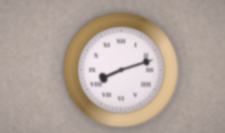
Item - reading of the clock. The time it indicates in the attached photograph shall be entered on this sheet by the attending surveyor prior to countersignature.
8:12
